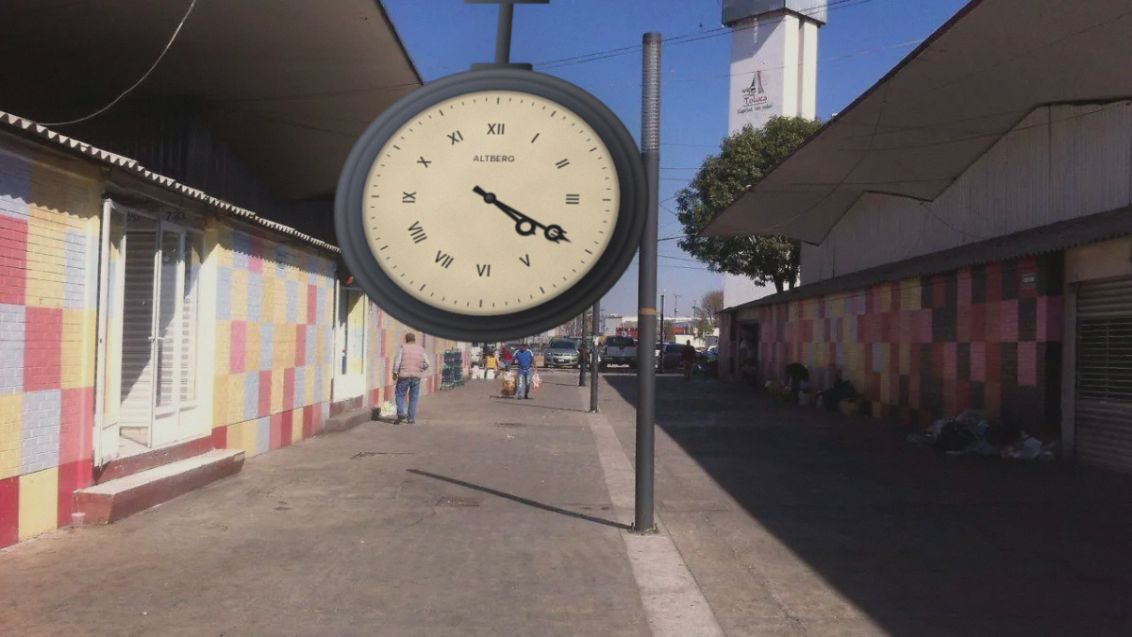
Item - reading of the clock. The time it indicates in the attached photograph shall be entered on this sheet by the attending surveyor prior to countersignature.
4:20
